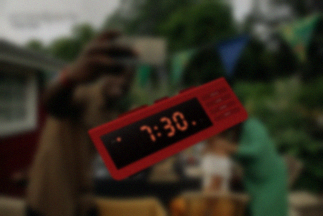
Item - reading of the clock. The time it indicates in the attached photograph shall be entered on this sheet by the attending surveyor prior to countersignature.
7:30
